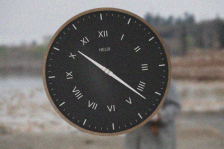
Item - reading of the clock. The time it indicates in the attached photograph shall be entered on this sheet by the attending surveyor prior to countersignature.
10:22
